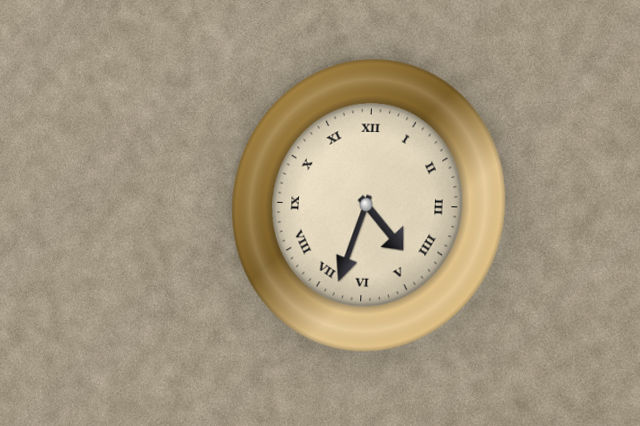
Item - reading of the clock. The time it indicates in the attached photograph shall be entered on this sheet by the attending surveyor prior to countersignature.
4:33
